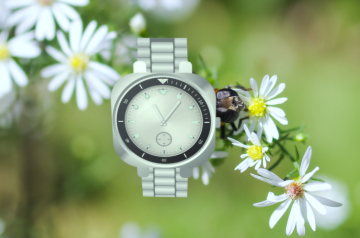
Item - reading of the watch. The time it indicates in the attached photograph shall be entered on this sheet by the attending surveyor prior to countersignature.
11:06
